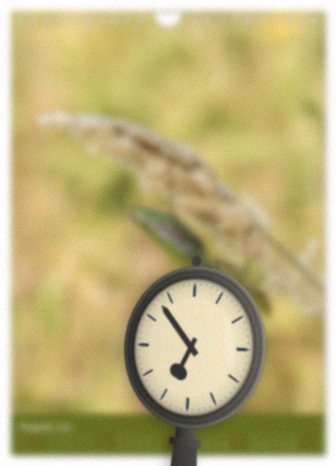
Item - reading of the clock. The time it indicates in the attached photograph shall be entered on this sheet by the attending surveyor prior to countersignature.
6:53
